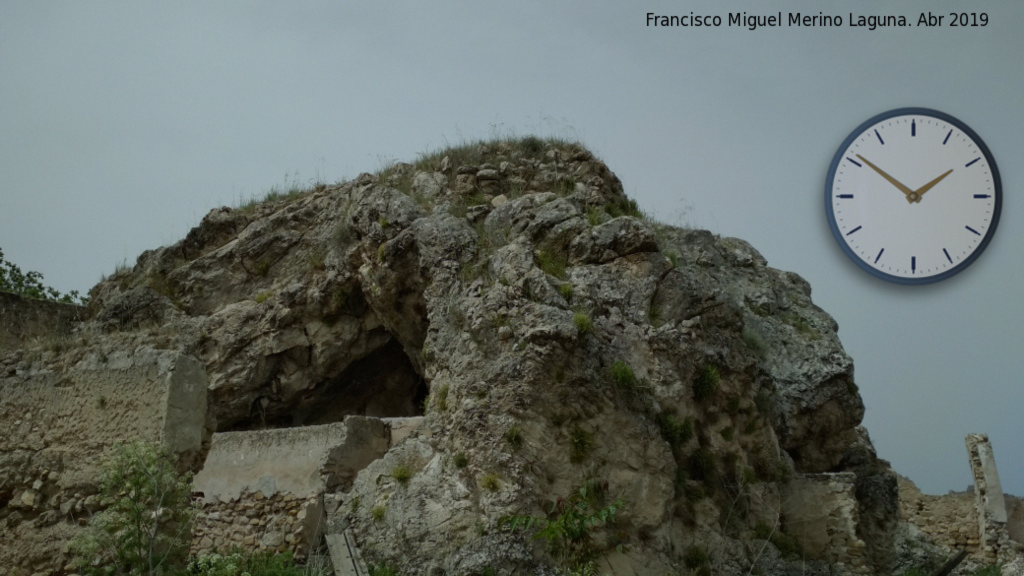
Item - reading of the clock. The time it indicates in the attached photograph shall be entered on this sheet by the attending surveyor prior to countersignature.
1:51
